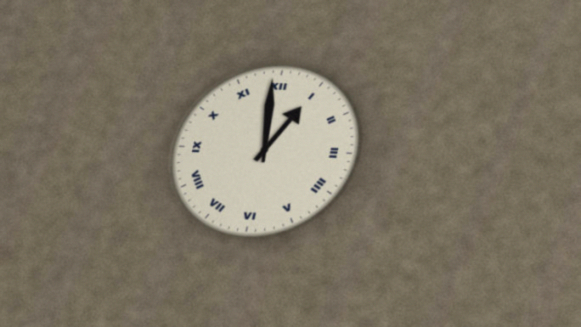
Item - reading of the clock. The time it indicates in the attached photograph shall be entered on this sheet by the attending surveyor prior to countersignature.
12:59
